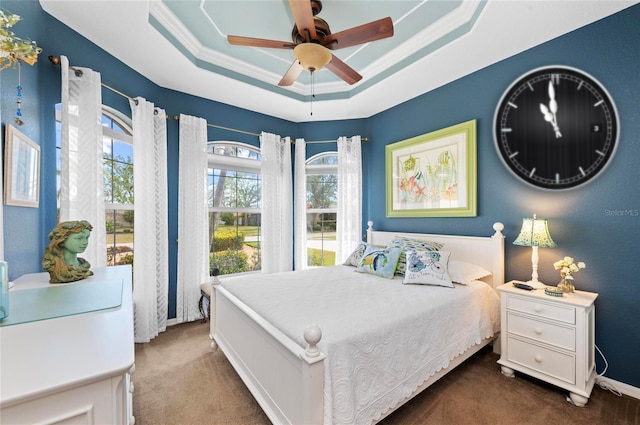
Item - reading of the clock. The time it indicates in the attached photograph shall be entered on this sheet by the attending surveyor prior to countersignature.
10:59
